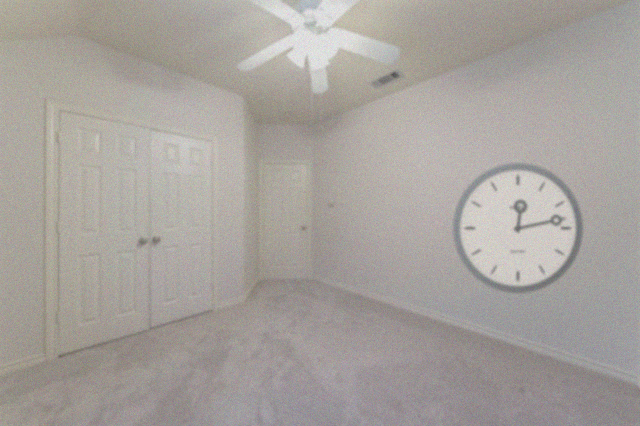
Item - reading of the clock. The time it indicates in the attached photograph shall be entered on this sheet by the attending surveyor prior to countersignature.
12:13
